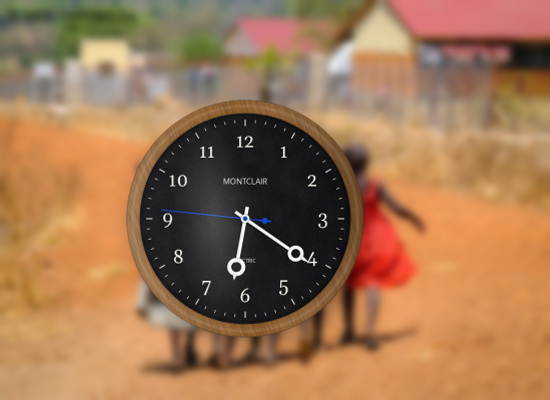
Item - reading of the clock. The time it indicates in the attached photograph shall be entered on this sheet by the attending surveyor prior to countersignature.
6:20:46
